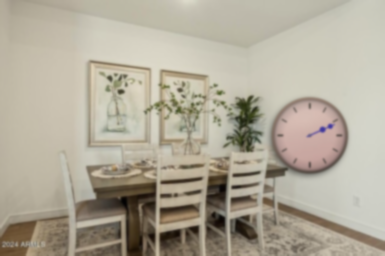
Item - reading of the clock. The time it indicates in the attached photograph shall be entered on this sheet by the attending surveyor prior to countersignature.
2:11
